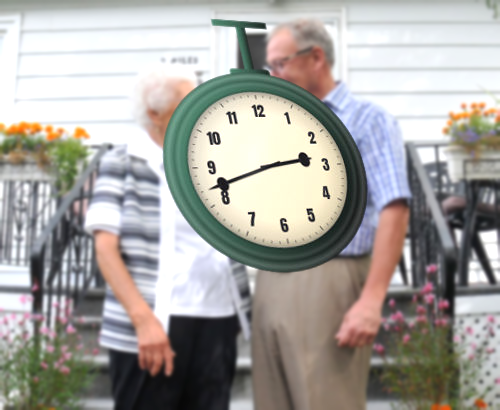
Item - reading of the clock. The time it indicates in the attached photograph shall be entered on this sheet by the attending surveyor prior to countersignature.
2:42
